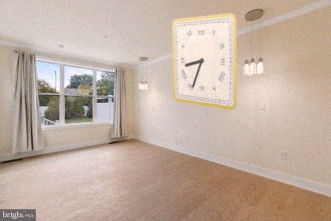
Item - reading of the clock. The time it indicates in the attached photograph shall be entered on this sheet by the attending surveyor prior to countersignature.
8:34
